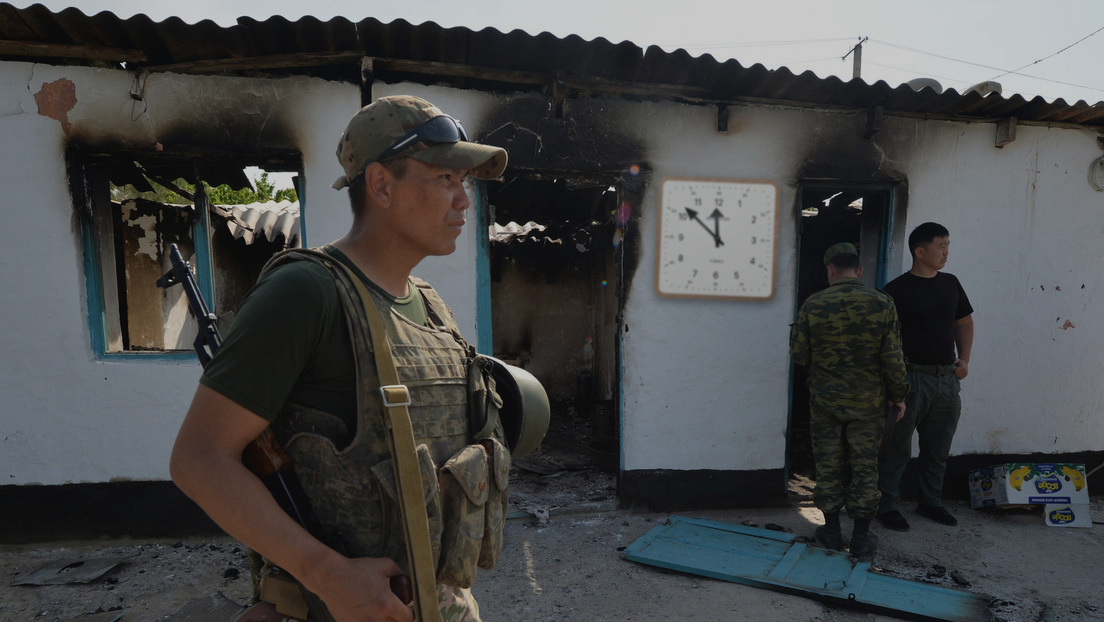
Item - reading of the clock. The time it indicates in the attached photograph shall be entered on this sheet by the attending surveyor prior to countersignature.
11:52
